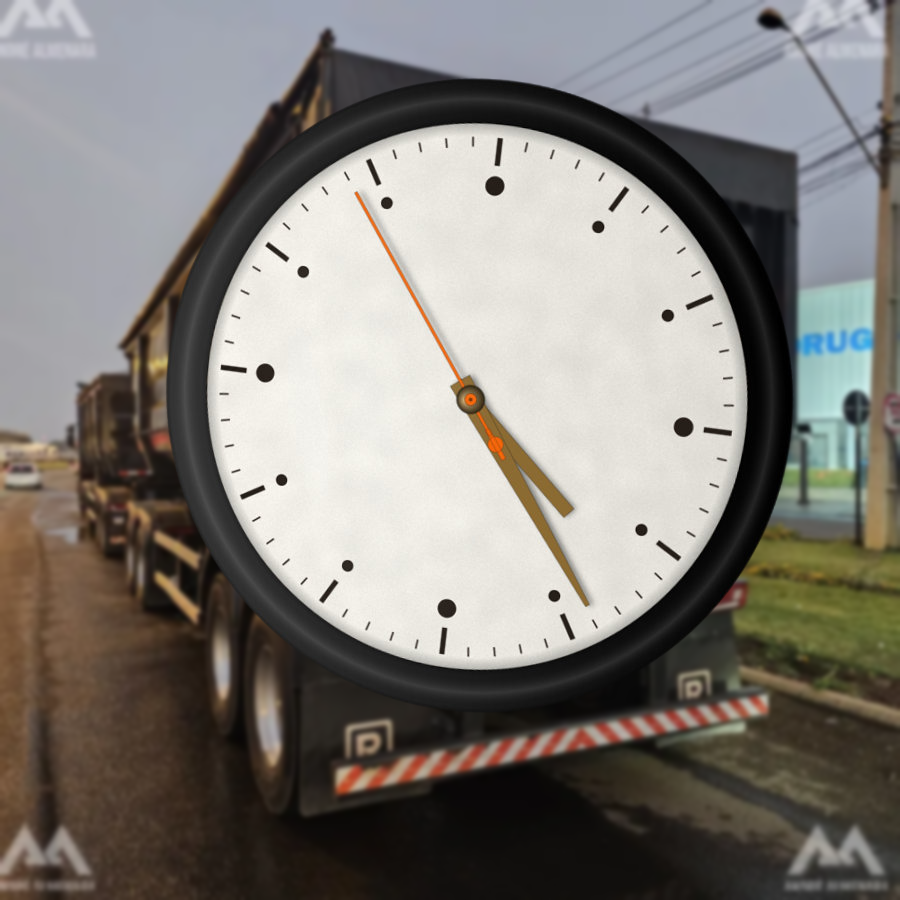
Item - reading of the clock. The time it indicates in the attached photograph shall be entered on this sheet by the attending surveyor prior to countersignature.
4:23:54
